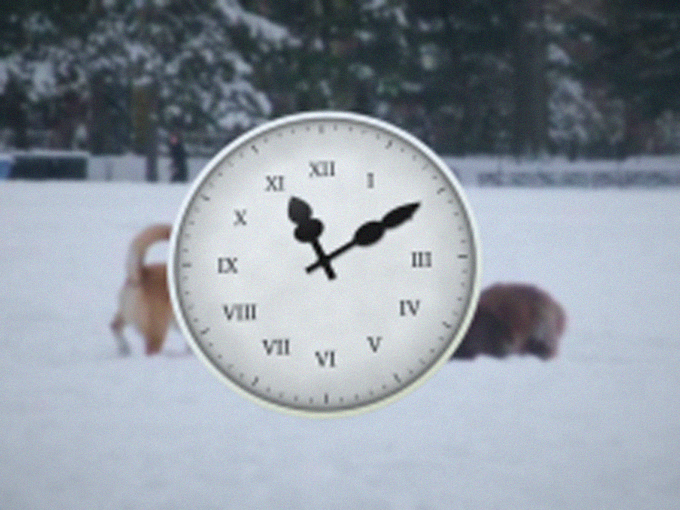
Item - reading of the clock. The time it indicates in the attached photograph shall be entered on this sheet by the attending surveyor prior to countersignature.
11:10
